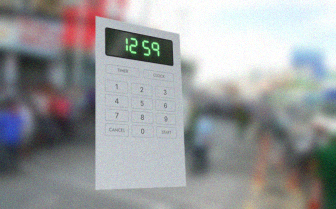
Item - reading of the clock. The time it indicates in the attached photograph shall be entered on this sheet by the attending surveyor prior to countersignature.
12:59
